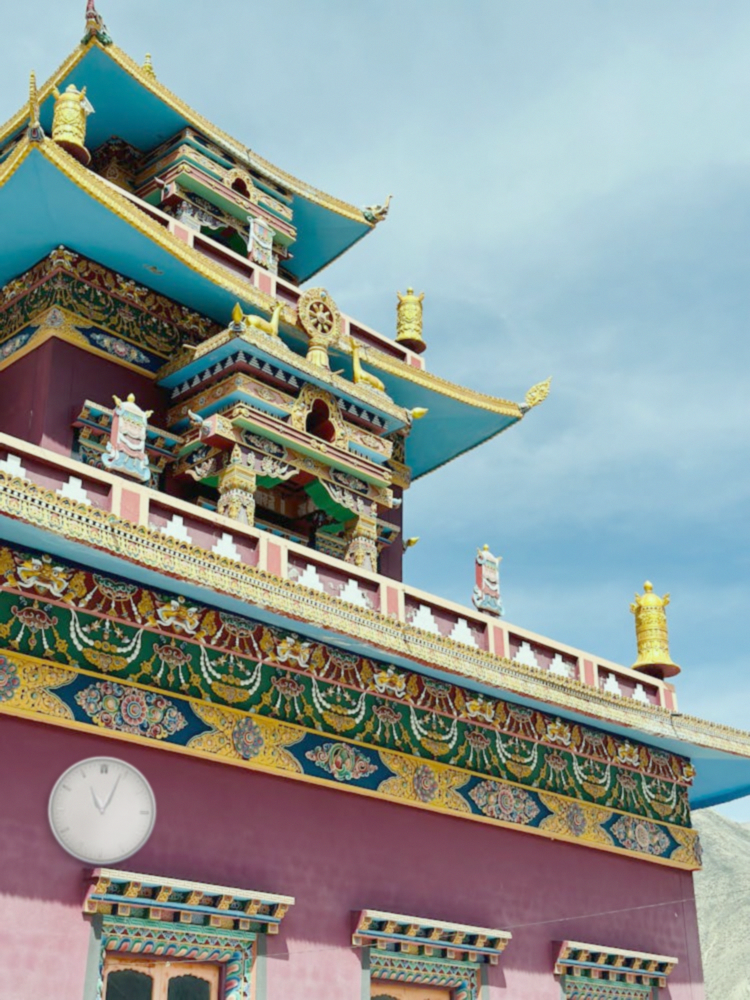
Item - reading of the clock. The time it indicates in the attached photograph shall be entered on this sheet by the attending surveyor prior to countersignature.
11:04
